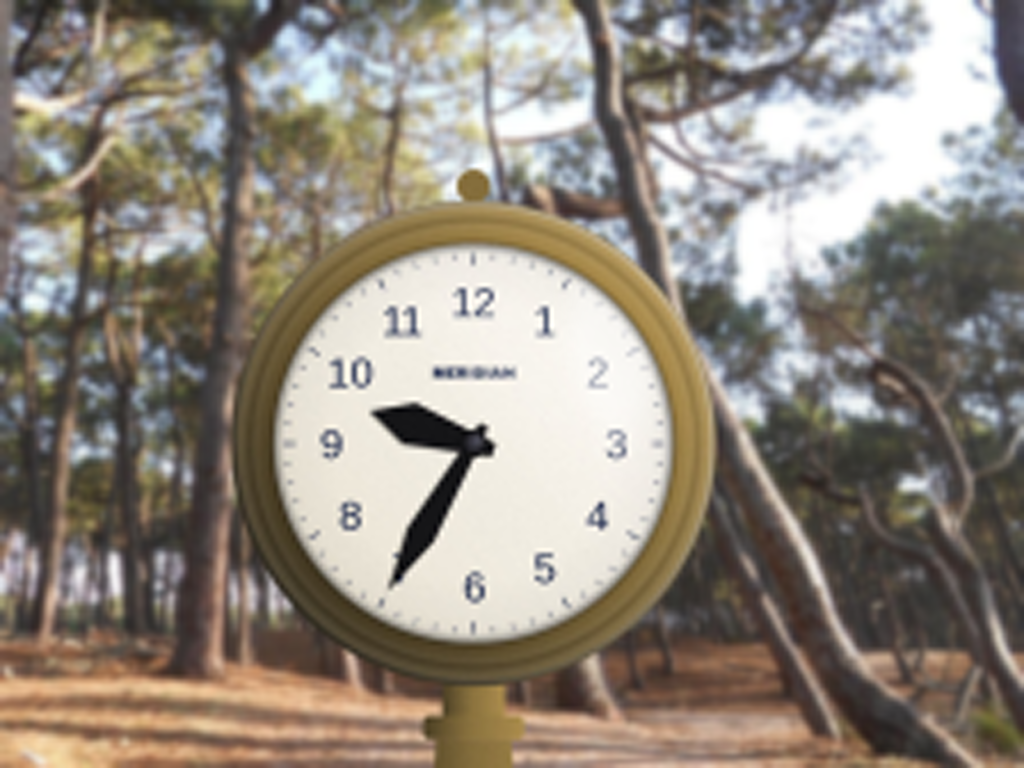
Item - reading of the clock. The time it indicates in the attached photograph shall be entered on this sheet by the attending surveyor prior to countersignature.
9:35
